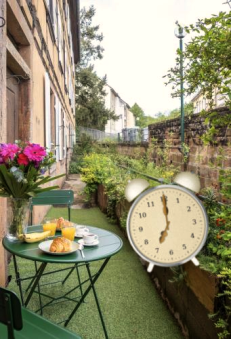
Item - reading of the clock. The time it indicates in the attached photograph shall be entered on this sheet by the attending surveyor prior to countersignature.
7:00
